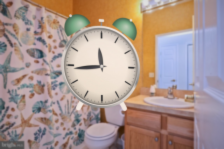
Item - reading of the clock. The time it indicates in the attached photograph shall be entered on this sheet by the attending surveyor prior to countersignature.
11:44
